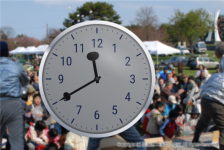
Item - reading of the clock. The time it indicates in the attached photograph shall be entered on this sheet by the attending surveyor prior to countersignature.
11:40
